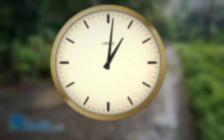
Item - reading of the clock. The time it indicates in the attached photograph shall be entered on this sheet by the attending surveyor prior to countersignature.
1:01
